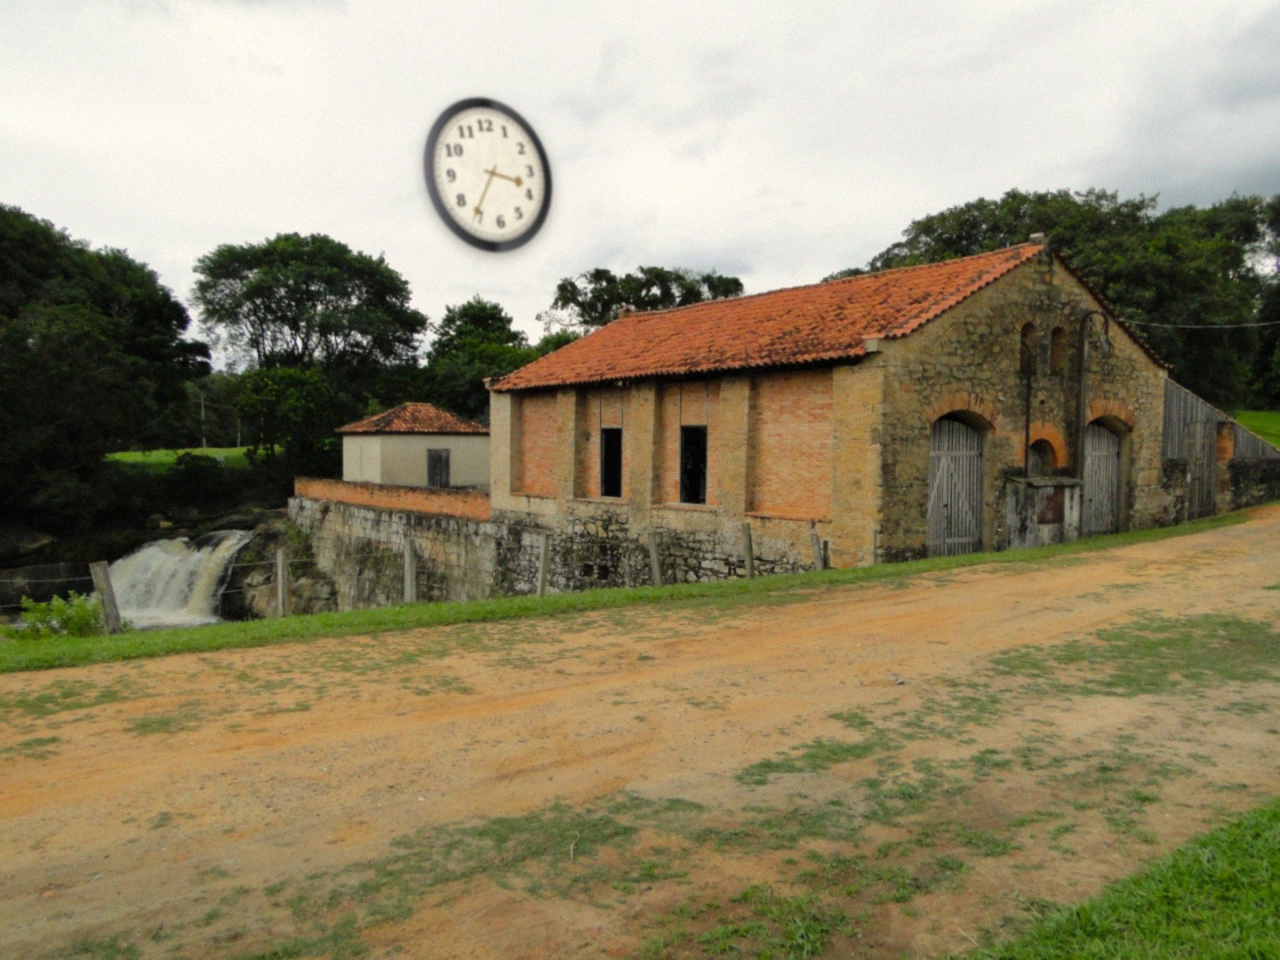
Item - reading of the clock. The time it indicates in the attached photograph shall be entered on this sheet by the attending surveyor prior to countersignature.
3:36
